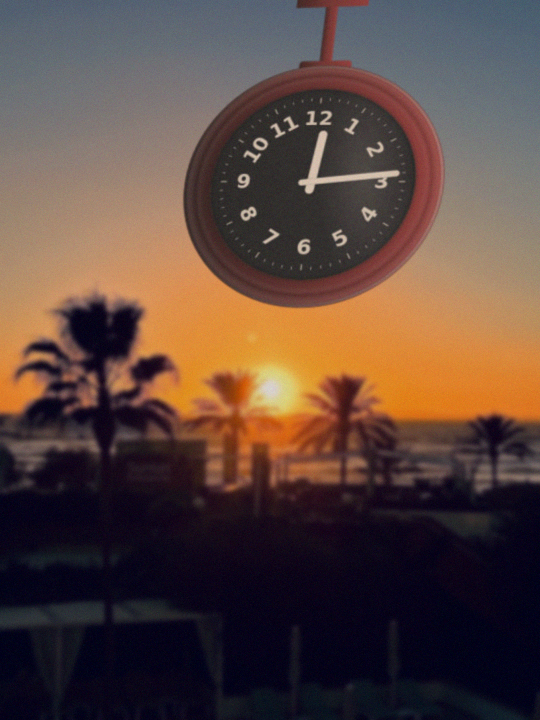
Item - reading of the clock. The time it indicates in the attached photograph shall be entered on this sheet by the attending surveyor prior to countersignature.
12:14
